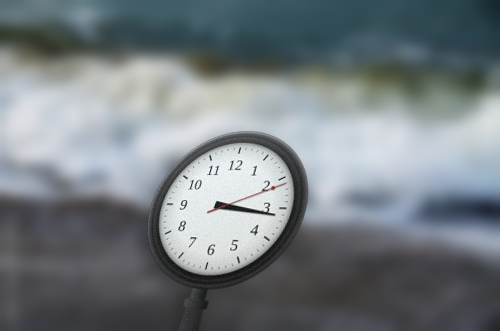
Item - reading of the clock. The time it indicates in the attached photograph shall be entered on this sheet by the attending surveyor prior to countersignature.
3:16:11
